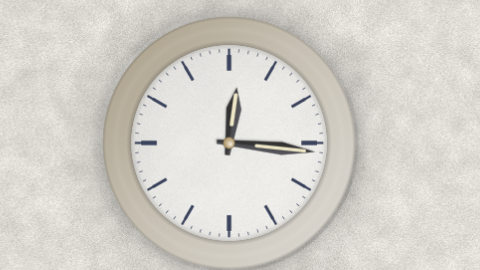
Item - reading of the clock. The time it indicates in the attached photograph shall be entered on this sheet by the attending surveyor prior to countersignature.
12:16
